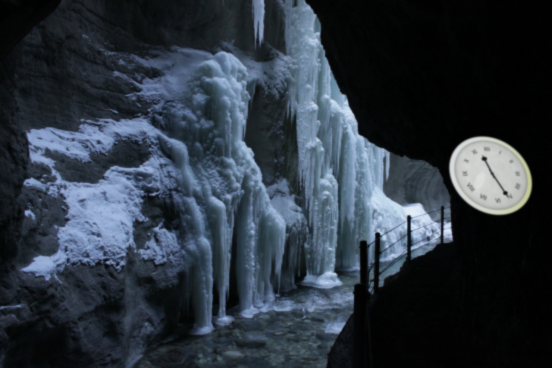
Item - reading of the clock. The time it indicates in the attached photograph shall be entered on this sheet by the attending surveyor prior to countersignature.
11:26
